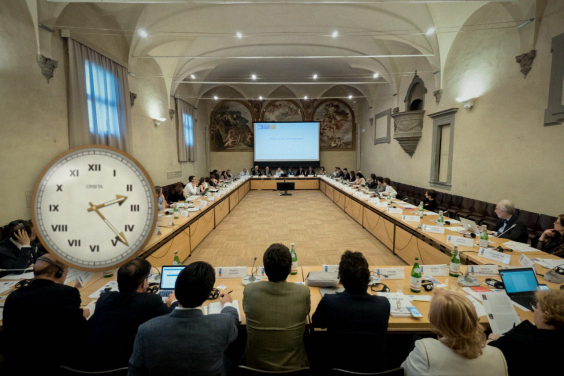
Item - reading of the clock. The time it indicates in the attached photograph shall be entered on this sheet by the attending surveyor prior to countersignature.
2:23
